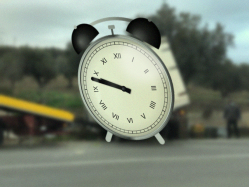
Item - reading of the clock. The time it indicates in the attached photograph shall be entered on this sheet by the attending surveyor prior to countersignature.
9:48
